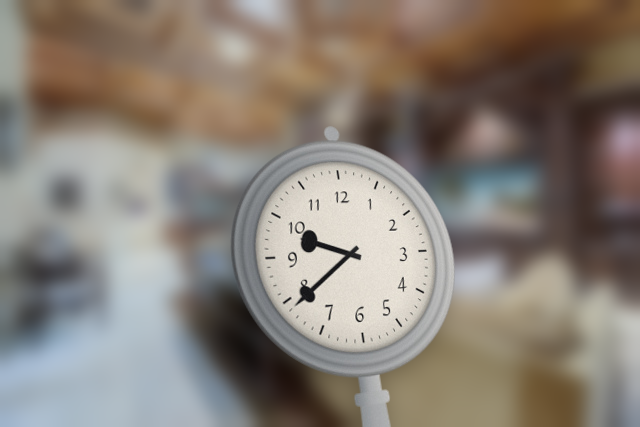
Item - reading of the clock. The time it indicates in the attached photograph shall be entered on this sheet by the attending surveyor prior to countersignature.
9:39
